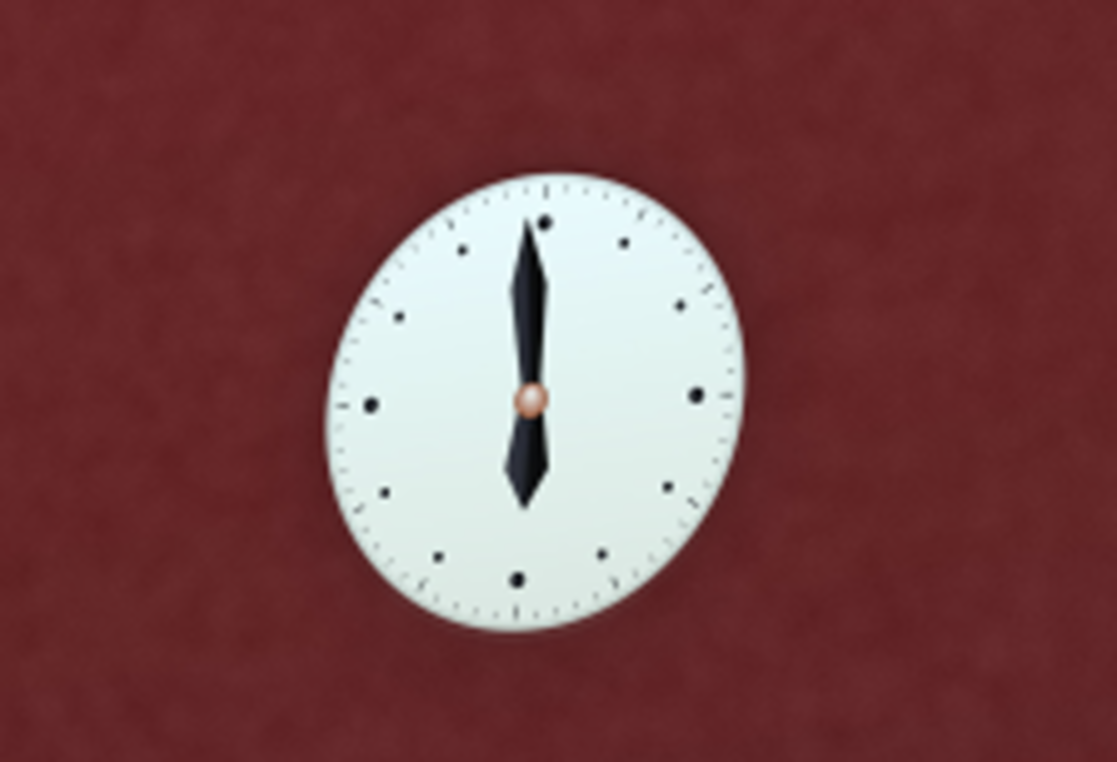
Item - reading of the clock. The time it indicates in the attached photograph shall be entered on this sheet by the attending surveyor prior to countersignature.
5:59
